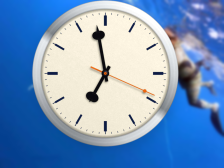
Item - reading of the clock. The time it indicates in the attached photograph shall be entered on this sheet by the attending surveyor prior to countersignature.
6:58:19
